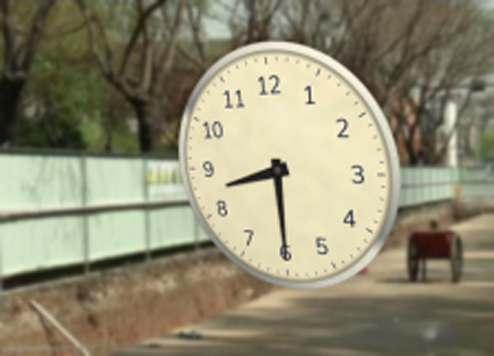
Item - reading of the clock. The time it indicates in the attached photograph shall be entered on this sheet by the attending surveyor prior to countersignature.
8:30
